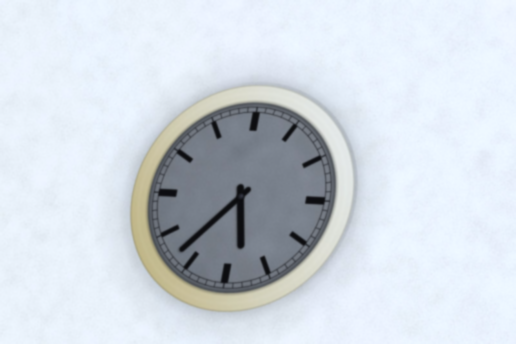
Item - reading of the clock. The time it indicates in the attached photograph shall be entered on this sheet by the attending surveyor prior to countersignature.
5:37
